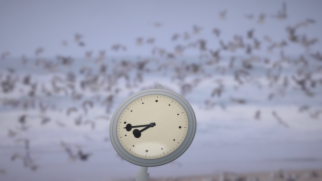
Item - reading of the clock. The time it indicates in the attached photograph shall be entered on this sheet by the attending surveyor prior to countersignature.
7:43
